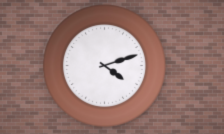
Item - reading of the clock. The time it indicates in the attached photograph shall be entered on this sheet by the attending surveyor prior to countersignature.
4:12
